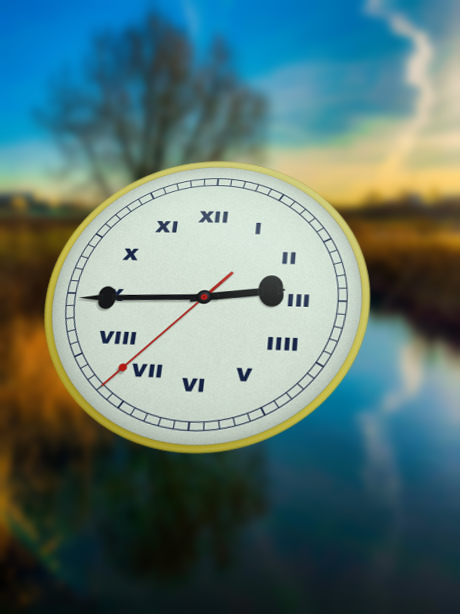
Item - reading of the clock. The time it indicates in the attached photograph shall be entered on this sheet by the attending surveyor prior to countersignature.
2:44:37
